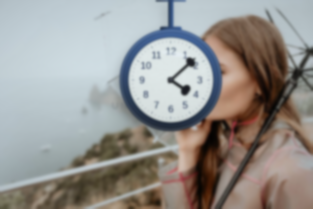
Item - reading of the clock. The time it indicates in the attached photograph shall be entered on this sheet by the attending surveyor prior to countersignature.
4:08
